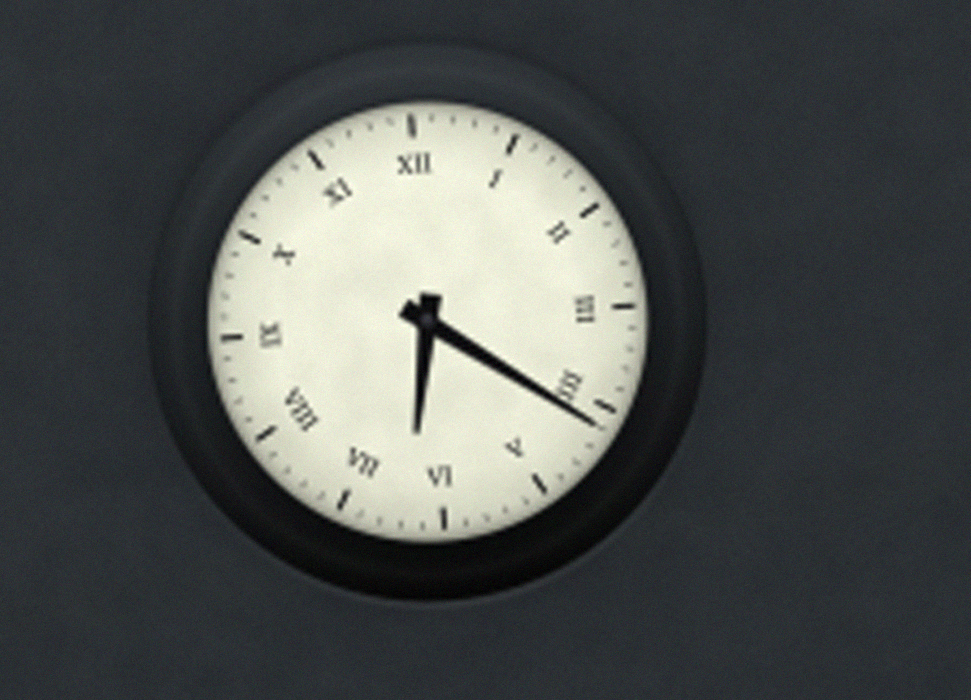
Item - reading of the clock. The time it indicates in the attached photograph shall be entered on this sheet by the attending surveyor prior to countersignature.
6:21
